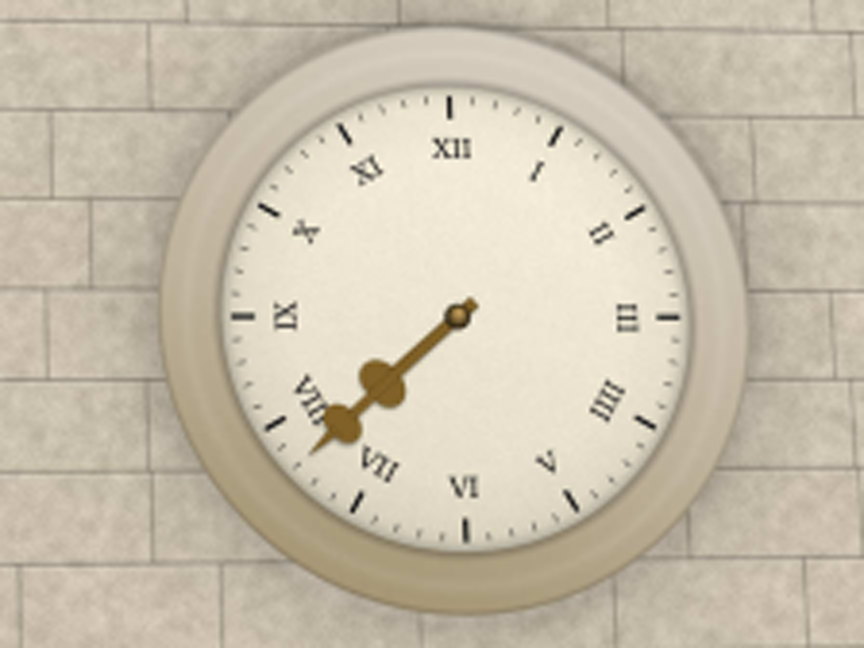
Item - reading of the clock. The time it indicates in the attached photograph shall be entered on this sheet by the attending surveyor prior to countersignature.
7:38
